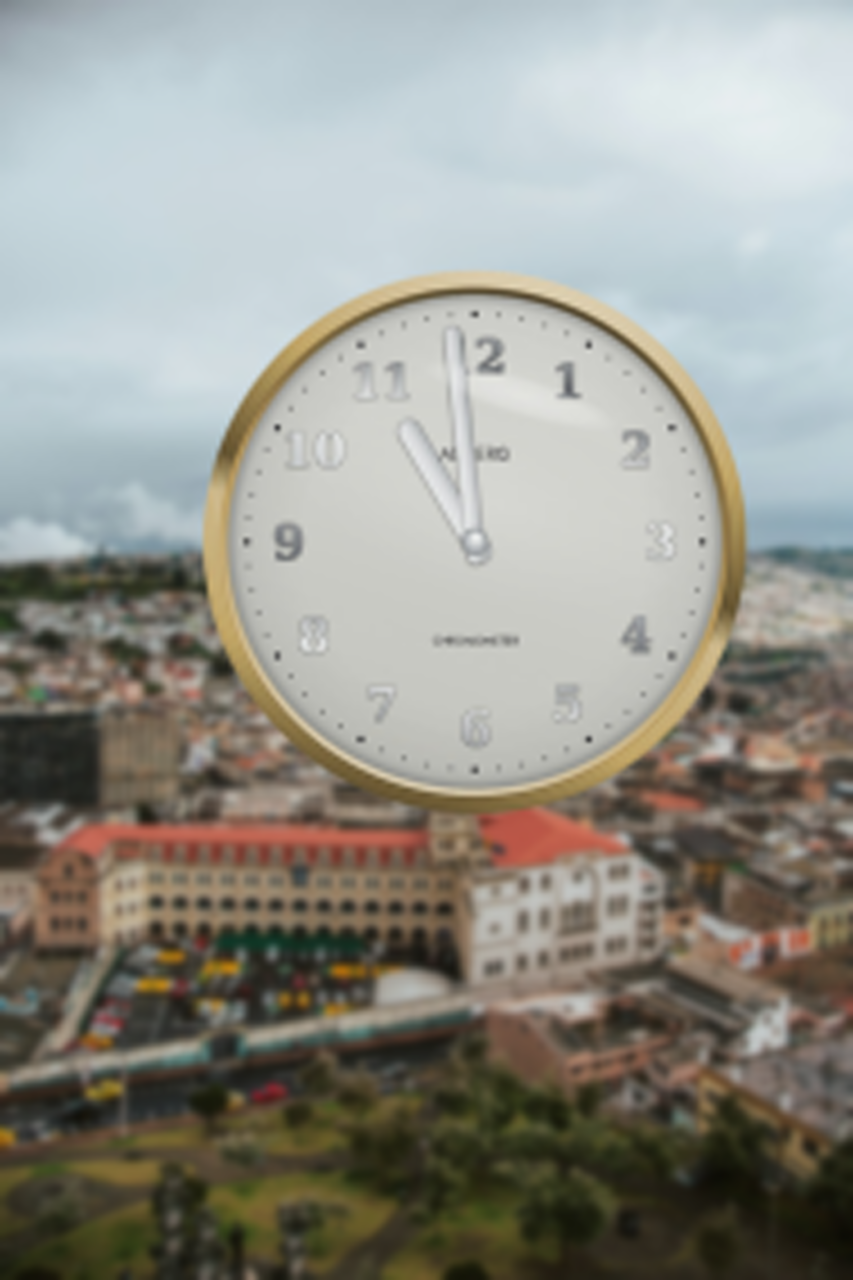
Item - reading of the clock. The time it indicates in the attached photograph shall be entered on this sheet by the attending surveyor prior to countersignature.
10:59
